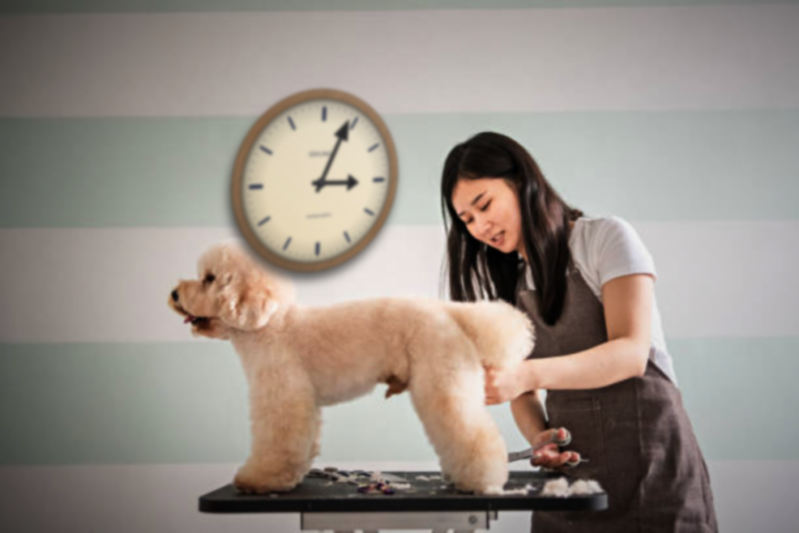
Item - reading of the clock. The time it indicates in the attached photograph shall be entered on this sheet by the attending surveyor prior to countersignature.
3:04
